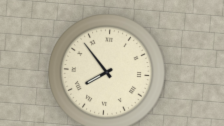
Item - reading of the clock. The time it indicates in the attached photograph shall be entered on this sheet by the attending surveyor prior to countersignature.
7:53
